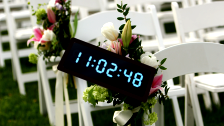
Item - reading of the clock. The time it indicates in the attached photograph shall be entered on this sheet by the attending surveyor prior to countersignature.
11:02:48
